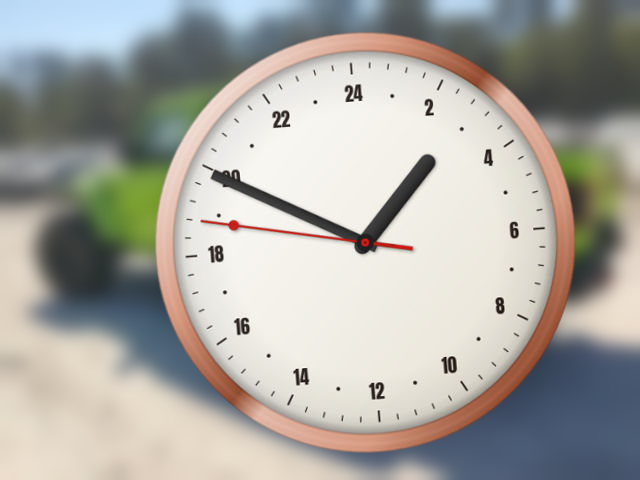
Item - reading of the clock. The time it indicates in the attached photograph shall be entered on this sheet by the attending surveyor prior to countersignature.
2:49:47
